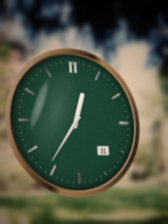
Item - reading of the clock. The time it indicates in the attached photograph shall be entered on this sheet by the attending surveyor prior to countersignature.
12:36
